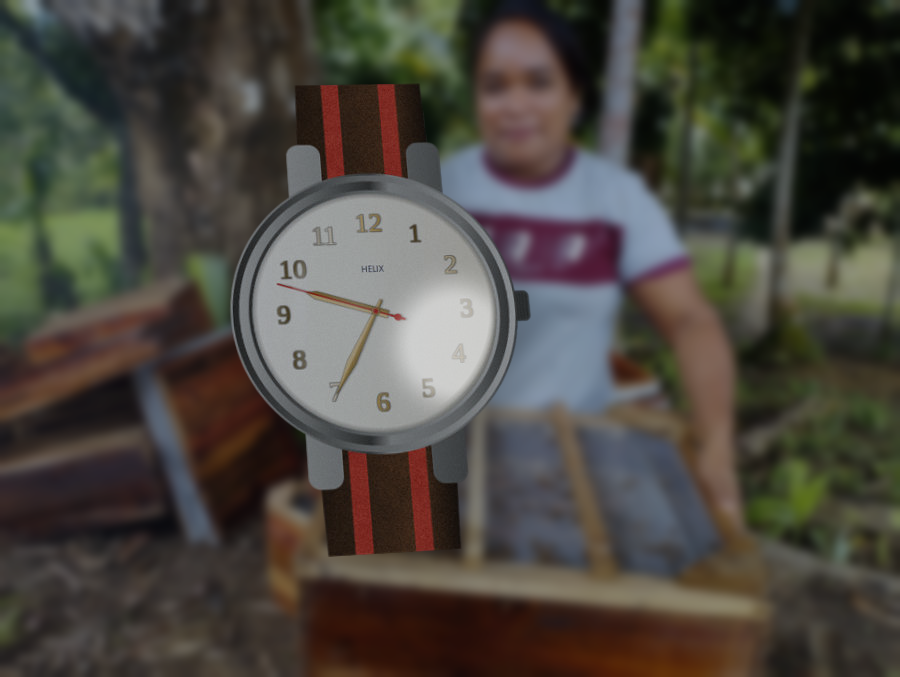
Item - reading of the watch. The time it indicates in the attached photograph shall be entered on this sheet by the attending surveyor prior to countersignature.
9:34:48
